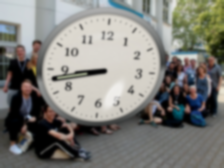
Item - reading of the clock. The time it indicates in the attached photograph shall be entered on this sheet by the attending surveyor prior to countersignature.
8:43
